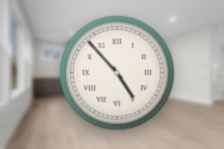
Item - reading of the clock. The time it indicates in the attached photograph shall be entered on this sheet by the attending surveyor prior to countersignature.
4:53
